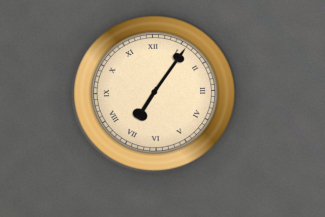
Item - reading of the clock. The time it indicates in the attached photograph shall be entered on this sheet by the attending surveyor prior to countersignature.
7:06
